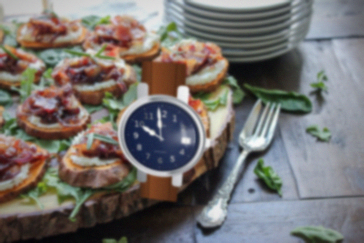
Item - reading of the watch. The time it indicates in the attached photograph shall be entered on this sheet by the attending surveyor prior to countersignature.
9:59
